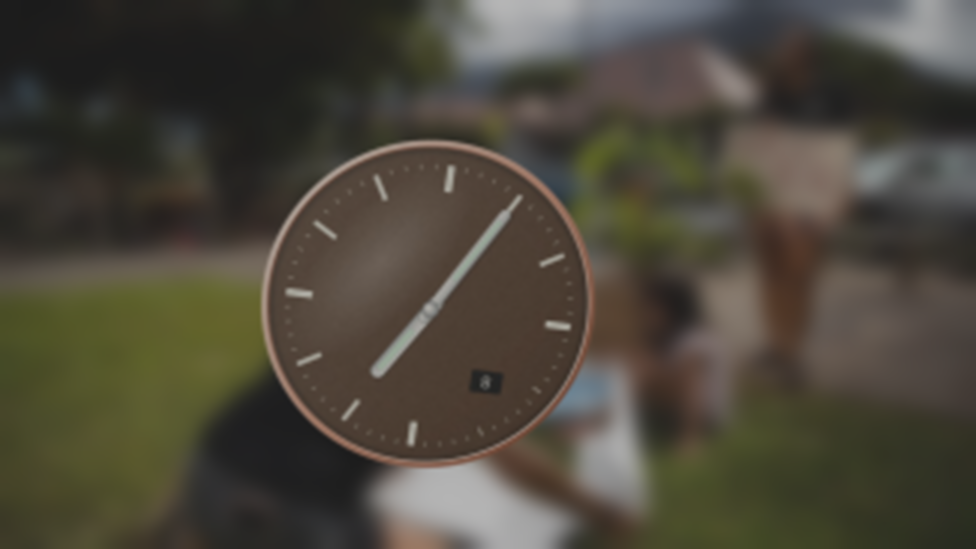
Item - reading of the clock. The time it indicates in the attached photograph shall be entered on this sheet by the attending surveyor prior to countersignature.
7:05
